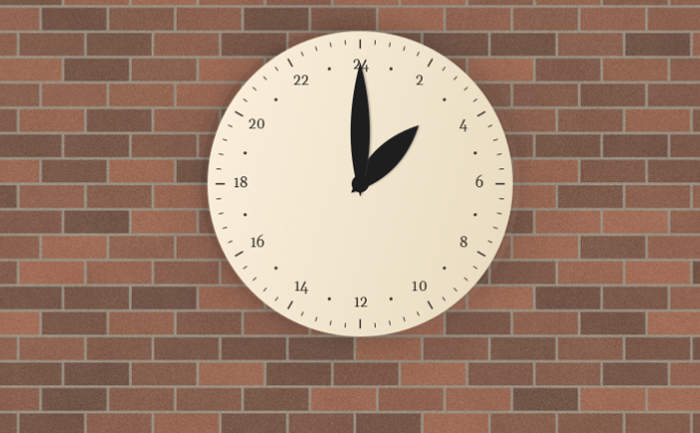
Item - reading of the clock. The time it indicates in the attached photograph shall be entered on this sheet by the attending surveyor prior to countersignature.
3:00
